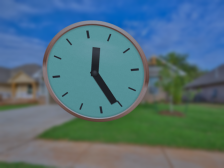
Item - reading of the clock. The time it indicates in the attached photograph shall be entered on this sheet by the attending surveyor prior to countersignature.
12:26
